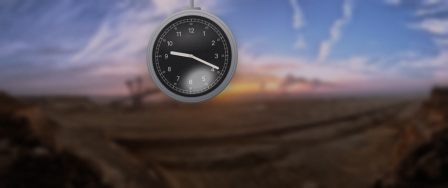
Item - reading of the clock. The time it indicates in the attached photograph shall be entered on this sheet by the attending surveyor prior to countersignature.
9:19
